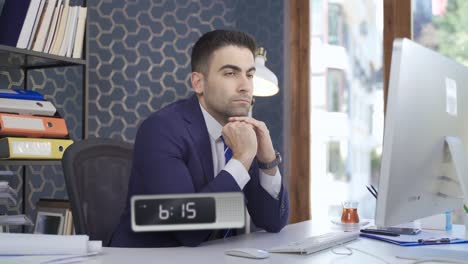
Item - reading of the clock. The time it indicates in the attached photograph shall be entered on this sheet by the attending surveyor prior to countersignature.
6:15
